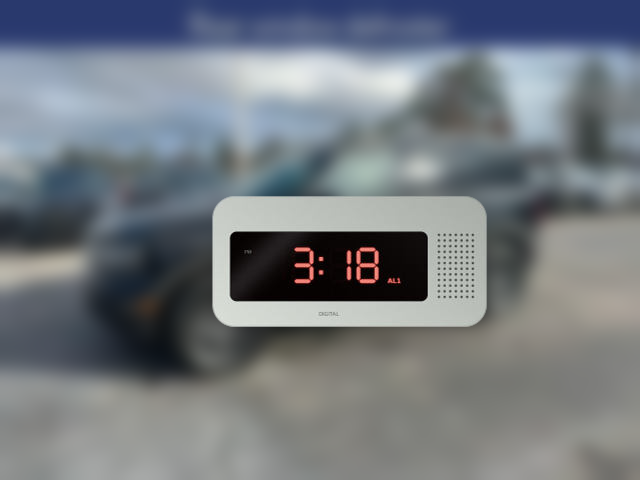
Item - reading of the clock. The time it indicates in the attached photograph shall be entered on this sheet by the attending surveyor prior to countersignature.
3:18
